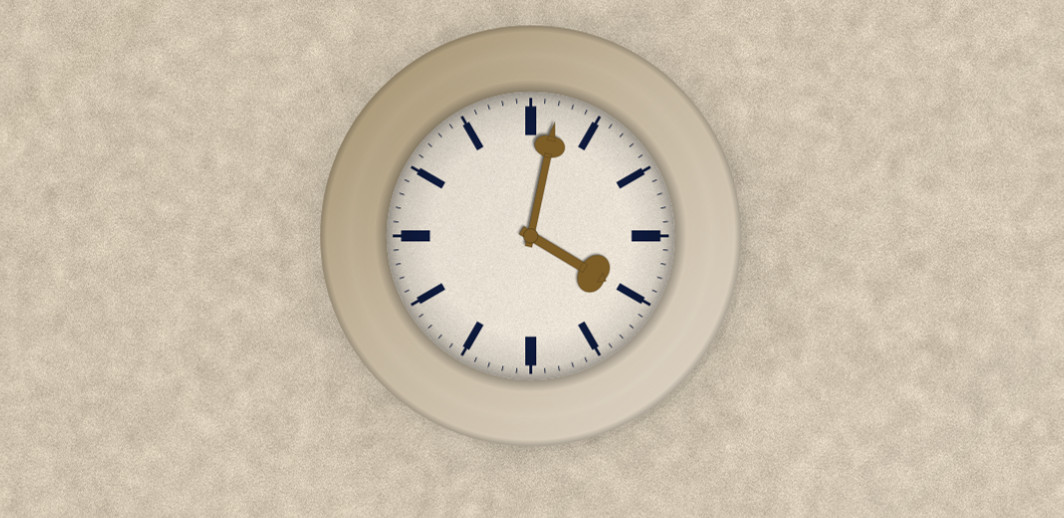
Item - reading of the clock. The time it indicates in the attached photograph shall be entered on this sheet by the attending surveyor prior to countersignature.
4:02
